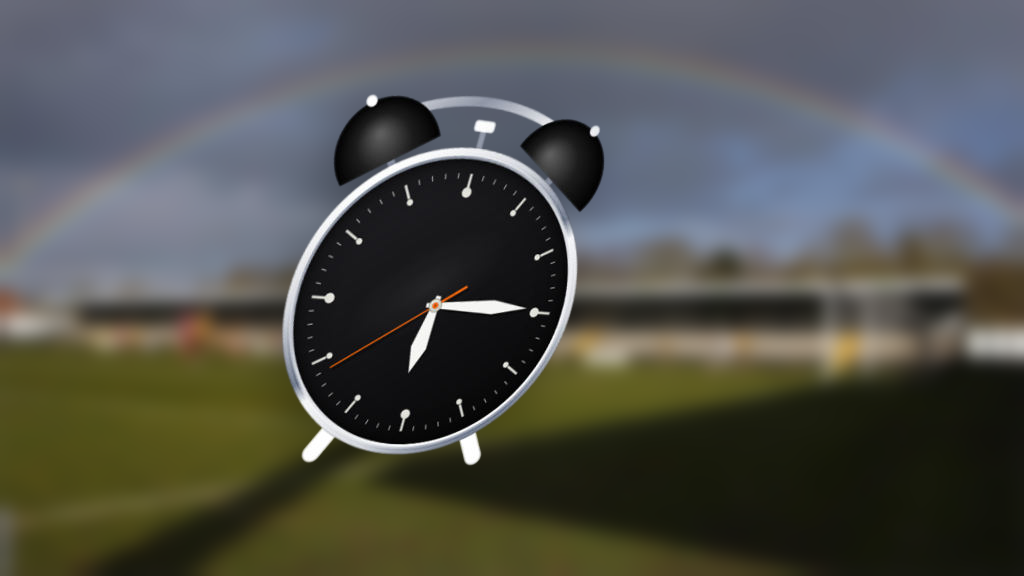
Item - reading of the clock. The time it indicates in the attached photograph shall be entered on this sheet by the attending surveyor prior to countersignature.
6:14:39
